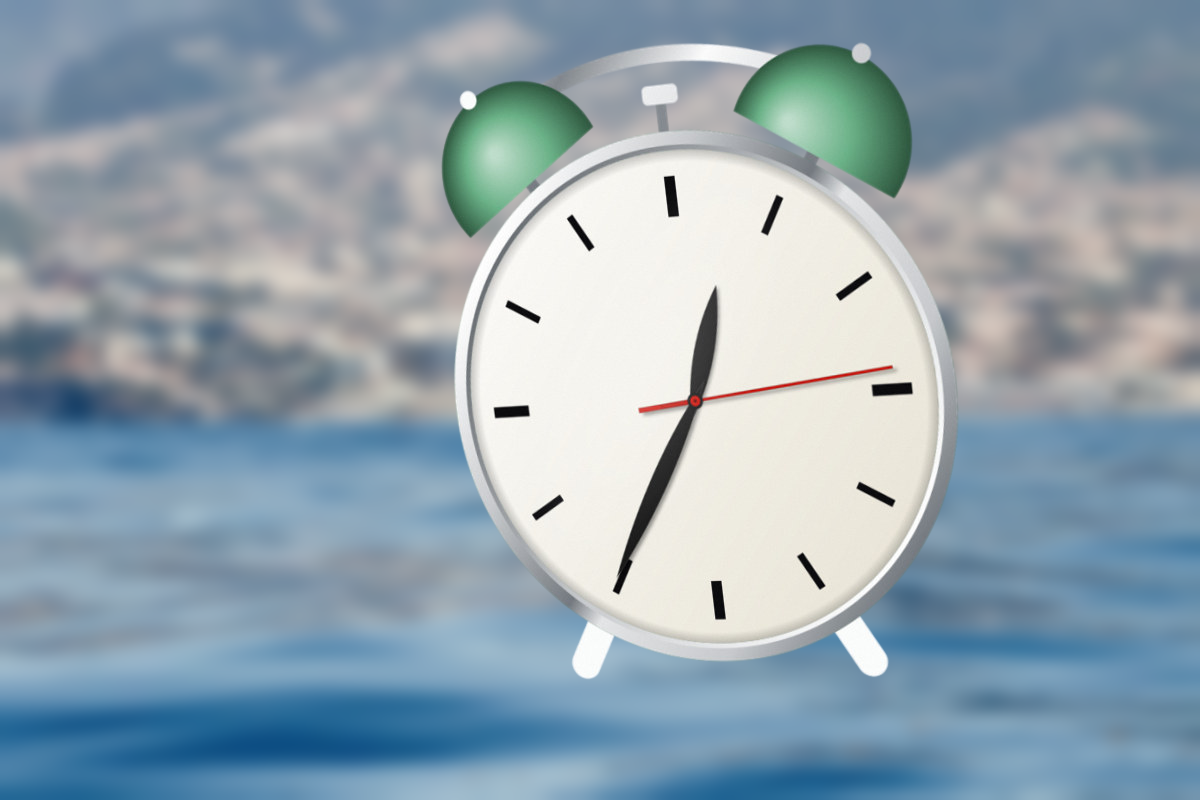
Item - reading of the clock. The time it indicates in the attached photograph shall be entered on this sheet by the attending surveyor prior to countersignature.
12:35:14
